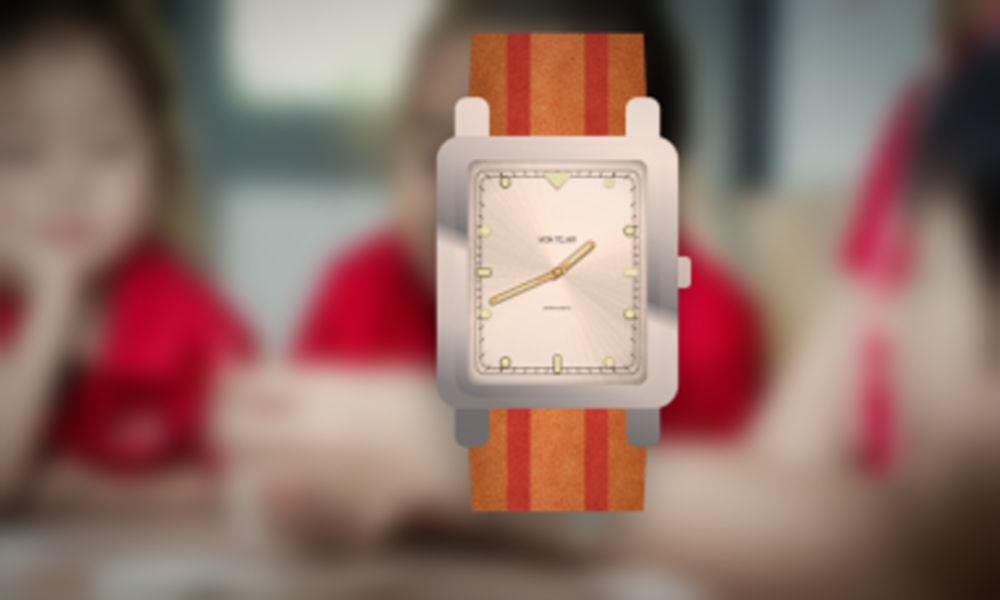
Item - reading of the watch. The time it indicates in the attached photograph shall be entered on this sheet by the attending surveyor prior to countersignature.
1:41
